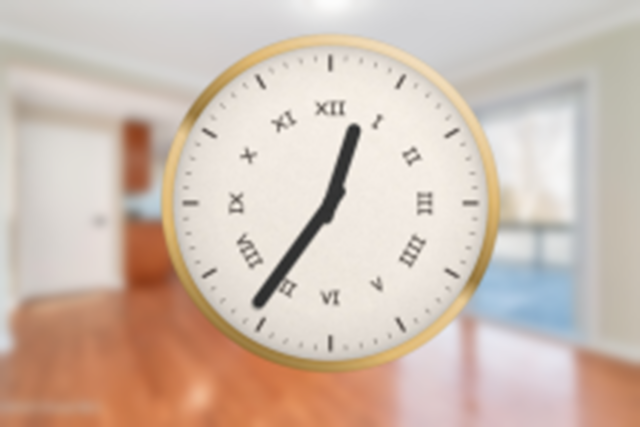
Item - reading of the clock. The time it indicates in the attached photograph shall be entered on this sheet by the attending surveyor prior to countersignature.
12:36
